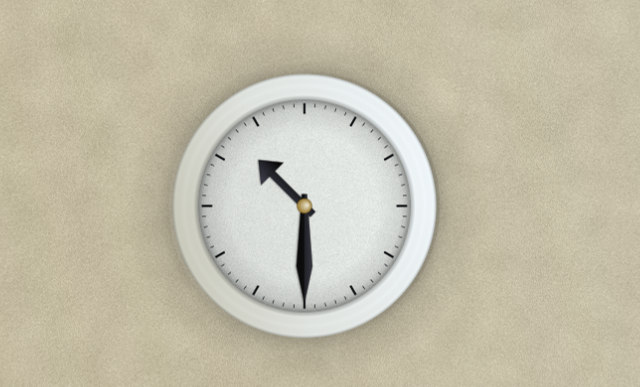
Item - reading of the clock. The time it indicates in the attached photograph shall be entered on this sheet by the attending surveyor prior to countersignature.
10:30
